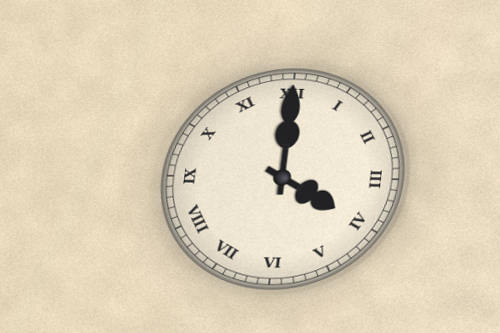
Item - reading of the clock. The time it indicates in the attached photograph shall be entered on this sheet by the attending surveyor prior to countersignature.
4:00
